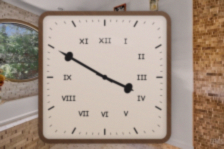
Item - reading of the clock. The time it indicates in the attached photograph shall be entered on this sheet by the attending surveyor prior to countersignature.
3:50
